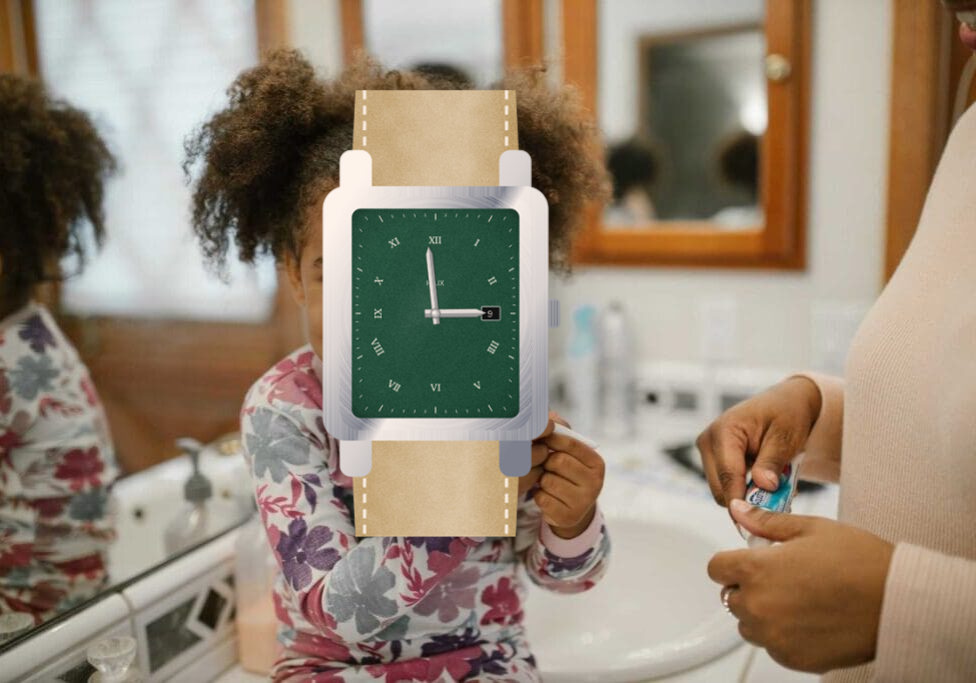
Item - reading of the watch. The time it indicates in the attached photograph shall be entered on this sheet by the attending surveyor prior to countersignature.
2:59
